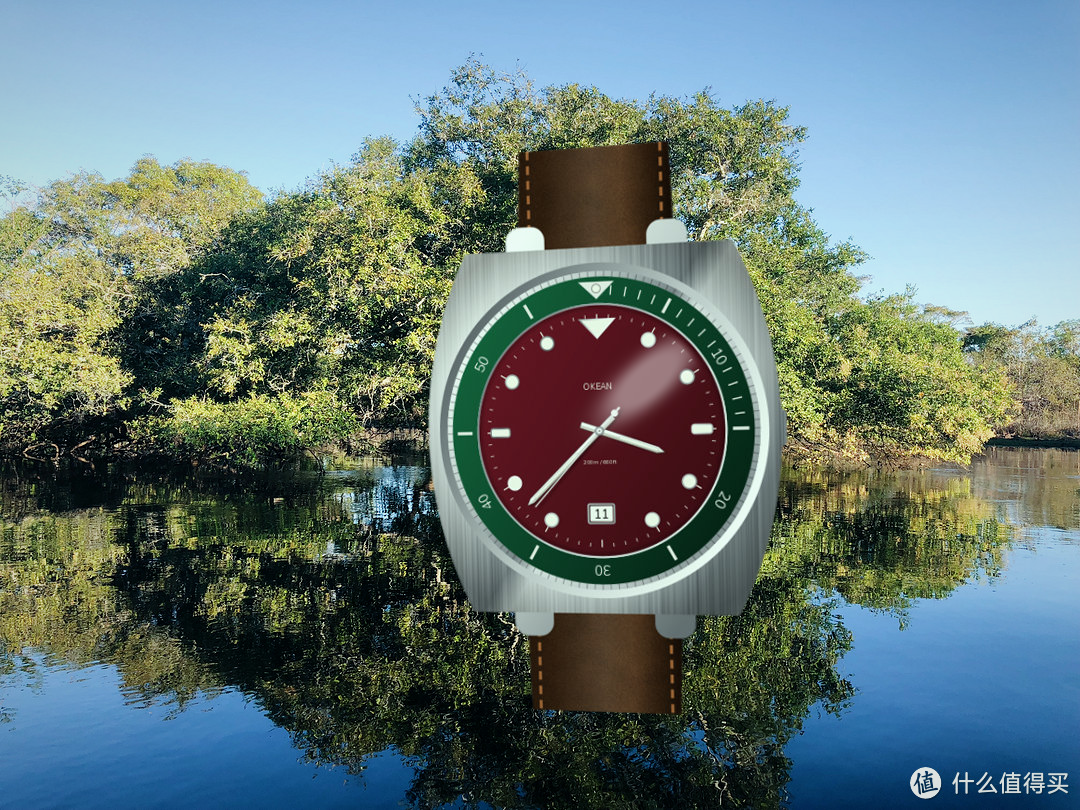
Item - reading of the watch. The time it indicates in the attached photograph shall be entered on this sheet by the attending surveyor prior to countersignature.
3:37:37
